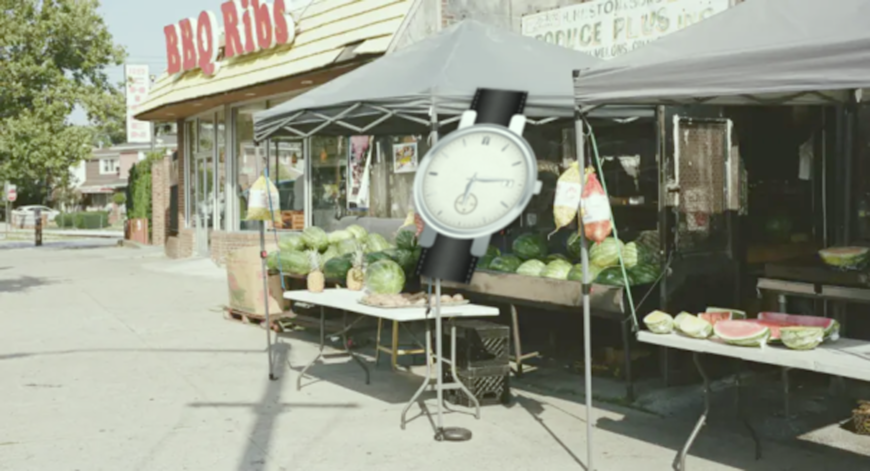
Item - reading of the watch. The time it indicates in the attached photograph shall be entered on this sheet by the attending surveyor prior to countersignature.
6:14
